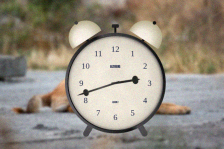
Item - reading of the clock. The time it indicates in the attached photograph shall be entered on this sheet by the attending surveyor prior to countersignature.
2:42
